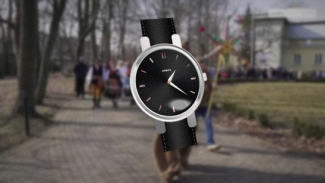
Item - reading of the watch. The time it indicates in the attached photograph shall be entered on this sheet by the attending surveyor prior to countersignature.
1:22
